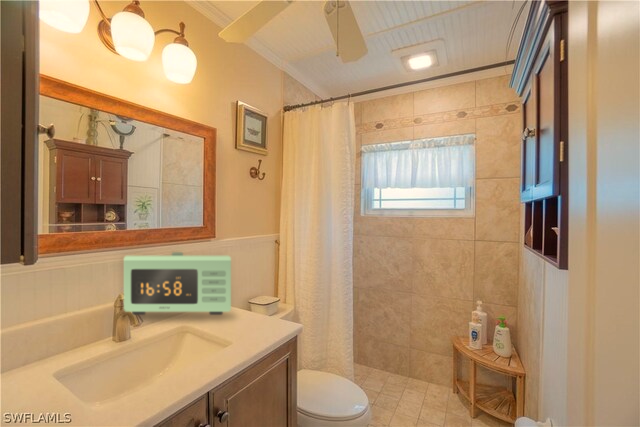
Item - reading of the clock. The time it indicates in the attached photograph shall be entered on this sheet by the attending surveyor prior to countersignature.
16:58
